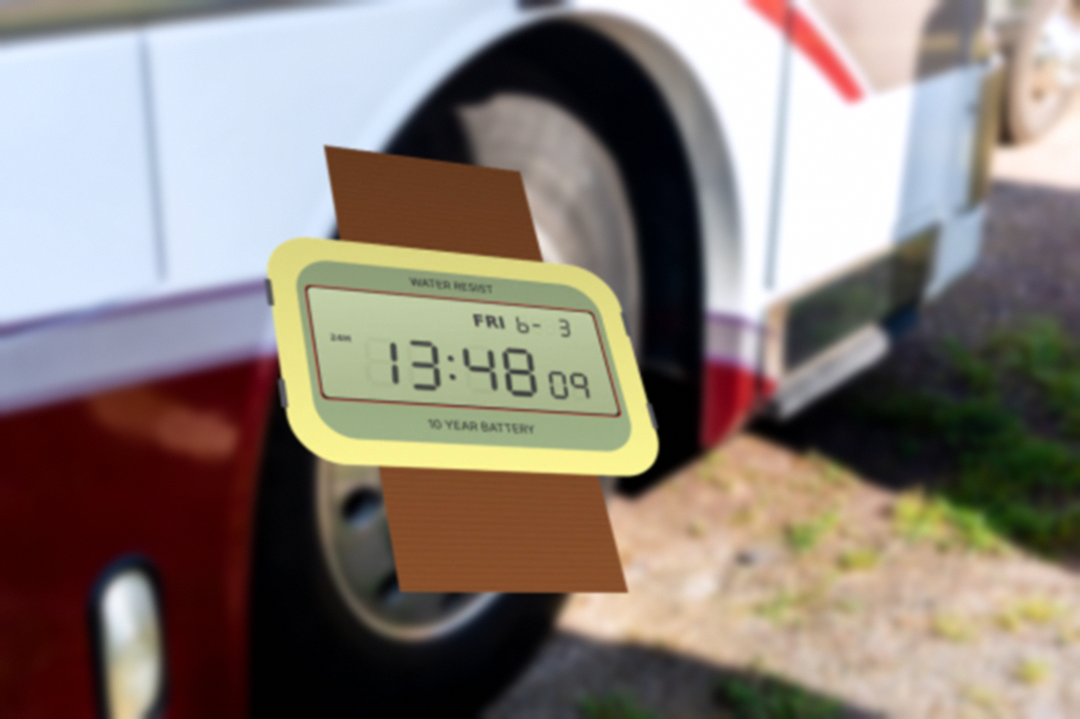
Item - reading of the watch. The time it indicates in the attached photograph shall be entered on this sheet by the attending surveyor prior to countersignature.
13:48:09
